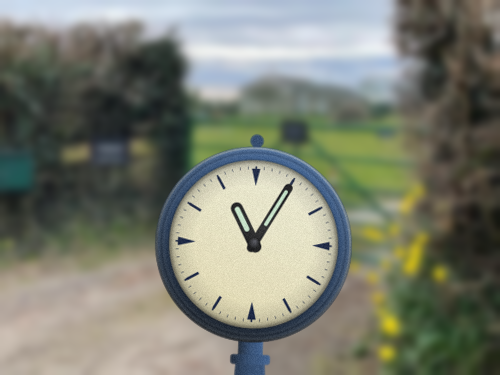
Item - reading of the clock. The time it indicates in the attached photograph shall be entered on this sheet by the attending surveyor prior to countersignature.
11:05
